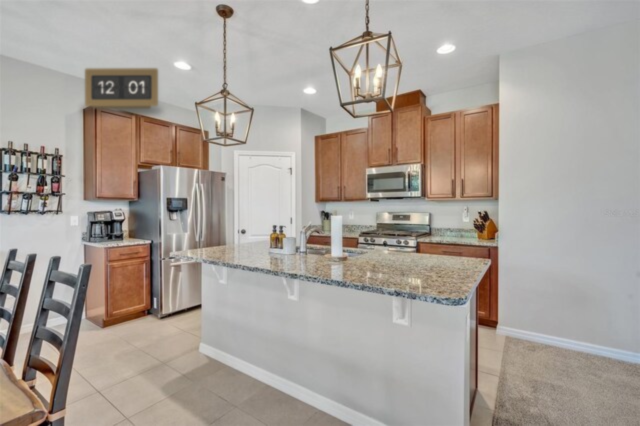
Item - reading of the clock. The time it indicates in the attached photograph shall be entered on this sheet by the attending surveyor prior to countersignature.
12:01
